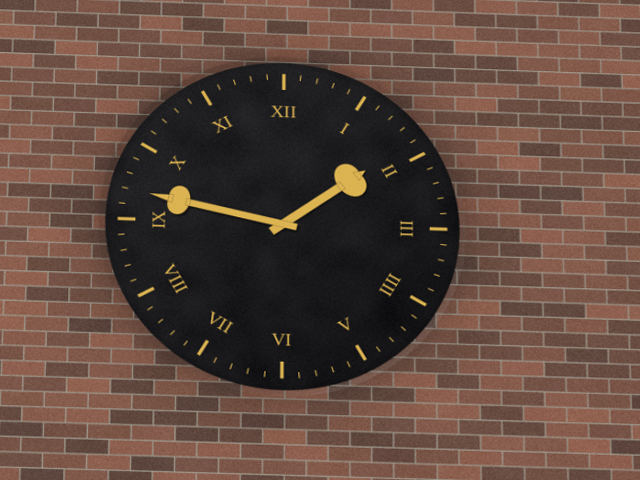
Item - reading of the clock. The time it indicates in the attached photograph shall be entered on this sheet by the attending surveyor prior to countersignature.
1:47
